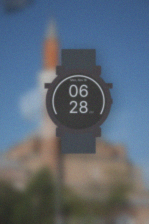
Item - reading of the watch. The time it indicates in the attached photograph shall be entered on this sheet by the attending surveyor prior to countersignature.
6:28
